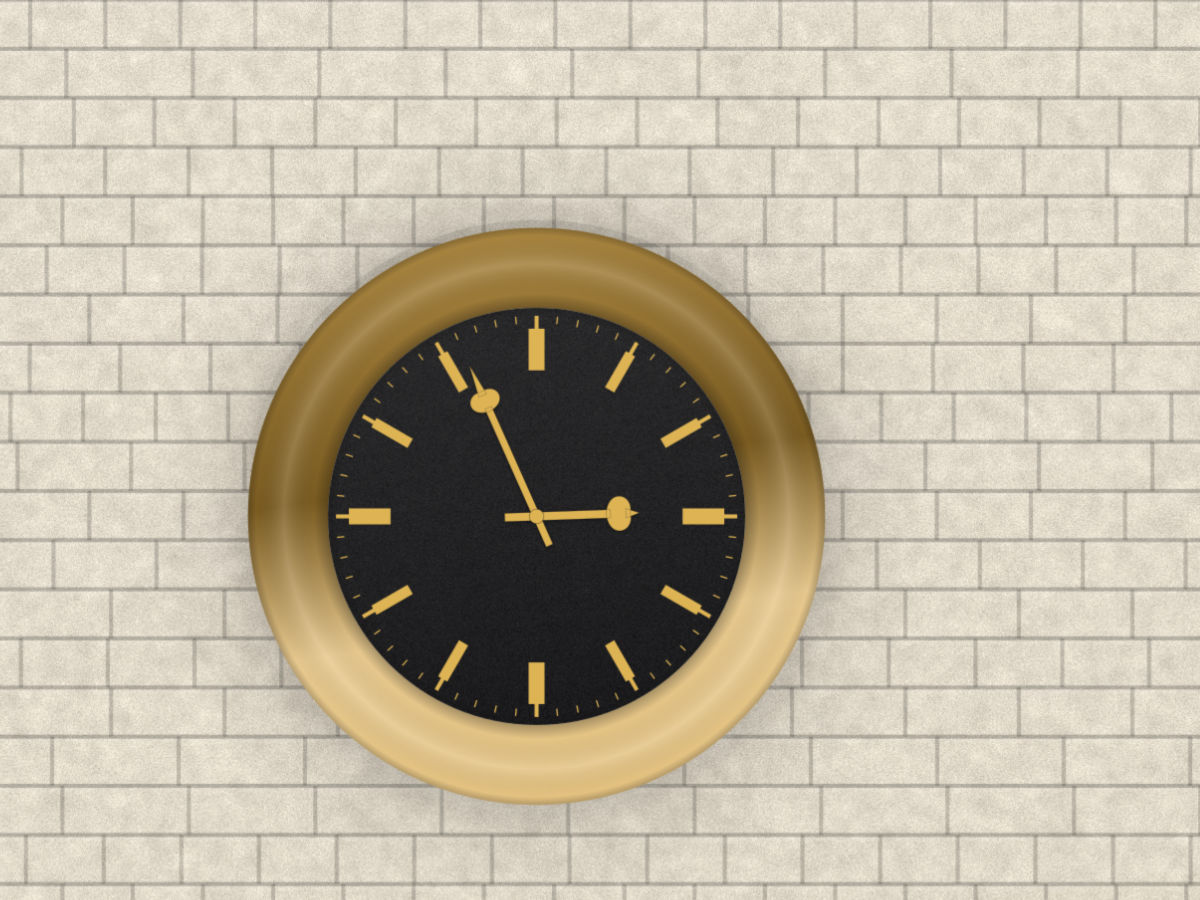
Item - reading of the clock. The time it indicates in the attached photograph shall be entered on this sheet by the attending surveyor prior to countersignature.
2:56
